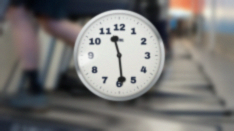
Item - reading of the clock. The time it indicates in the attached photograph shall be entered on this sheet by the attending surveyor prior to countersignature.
11:29
